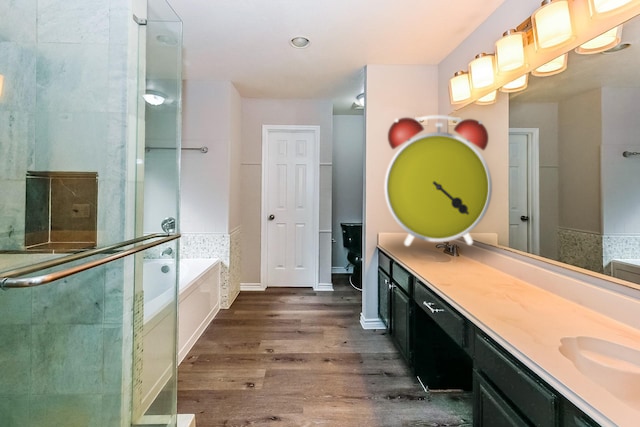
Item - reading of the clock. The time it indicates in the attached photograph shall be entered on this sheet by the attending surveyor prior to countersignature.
4:22
